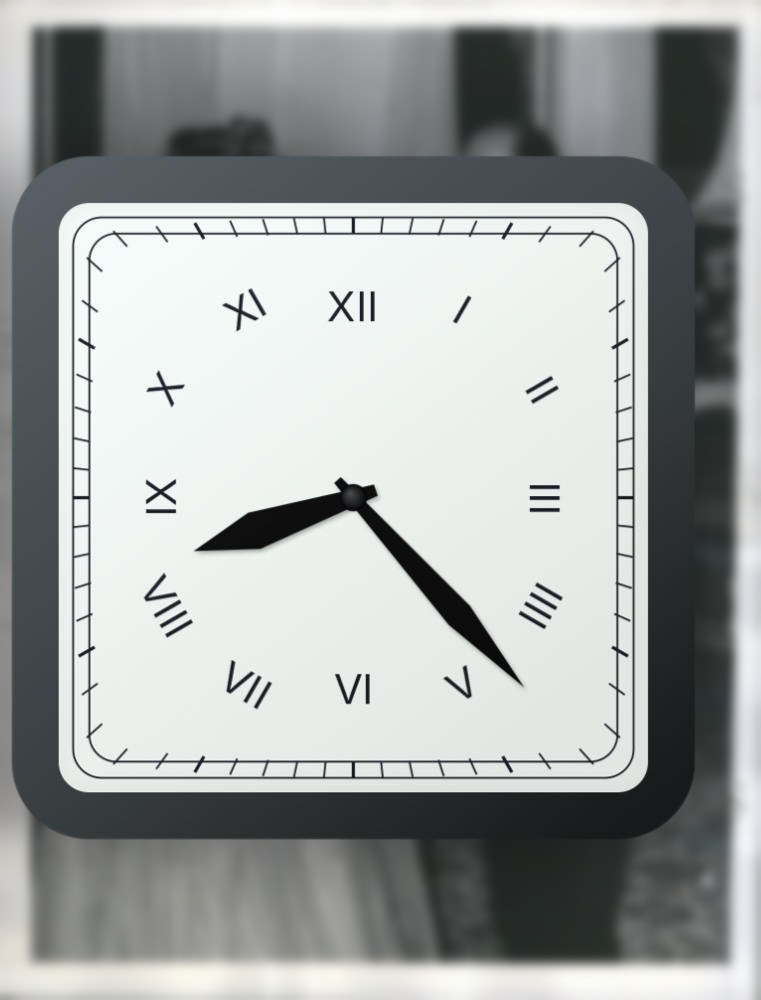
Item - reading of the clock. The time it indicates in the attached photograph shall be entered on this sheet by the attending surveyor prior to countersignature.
8:23
